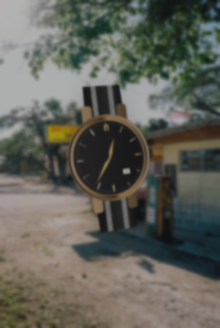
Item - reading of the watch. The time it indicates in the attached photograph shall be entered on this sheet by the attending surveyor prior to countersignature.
12:36
